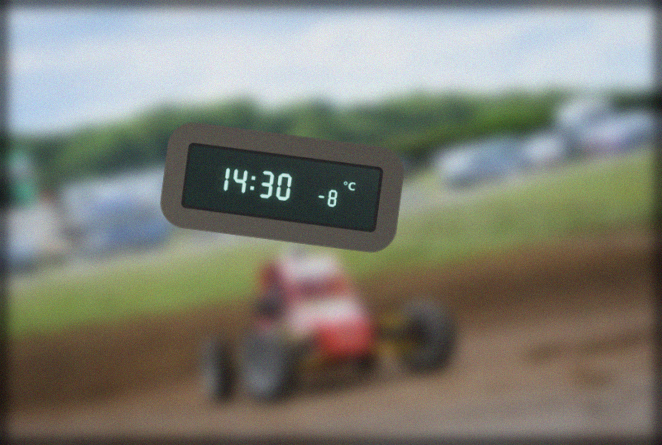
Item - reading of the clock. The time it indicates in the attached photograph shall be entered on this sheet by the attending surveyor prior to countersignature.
14:30
